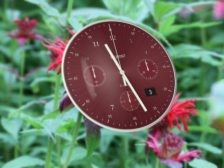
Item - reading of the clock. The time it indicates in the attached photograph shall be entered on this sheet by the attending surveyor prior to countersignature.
11:27
